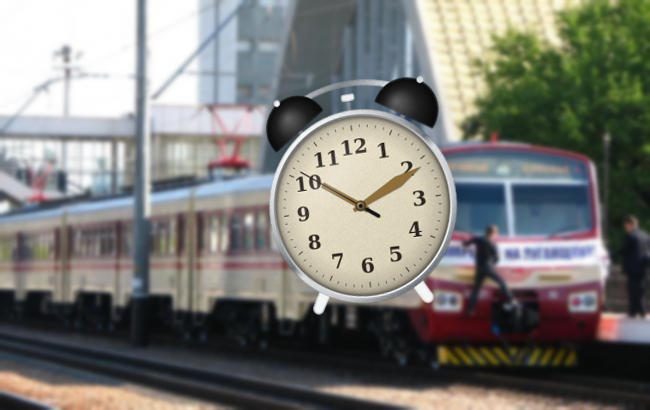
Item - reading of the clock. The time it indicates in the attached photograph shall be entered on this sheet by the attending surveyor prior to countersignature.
10:10:51
